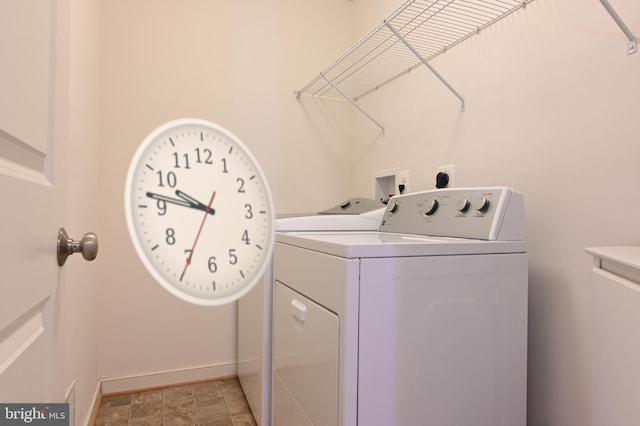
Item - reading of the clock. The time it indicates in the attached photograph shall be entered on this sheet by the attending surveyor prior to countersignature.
9:46:35
